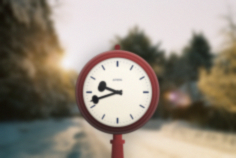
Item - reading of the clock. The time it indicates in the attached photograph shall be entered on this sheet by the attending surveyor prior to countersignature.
9:42
